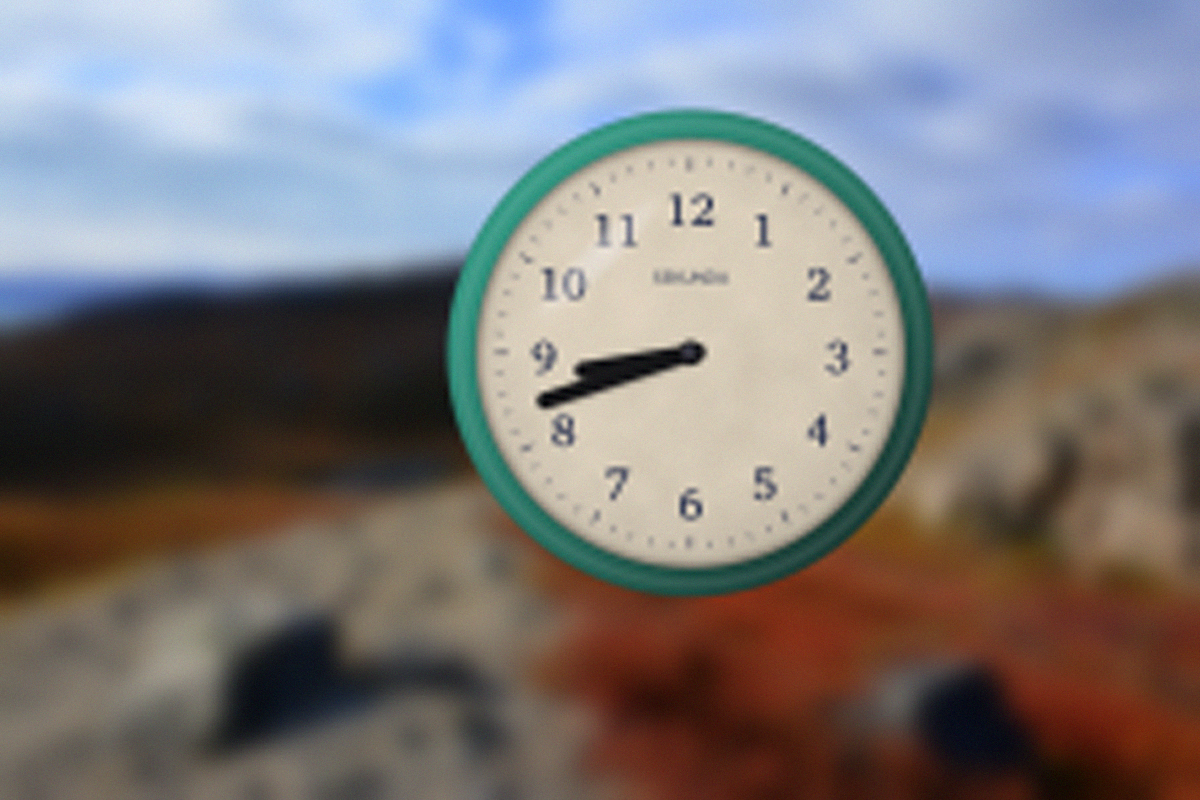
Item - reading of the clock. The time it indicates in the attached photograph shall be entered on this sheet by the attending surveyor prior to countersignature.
8:42
